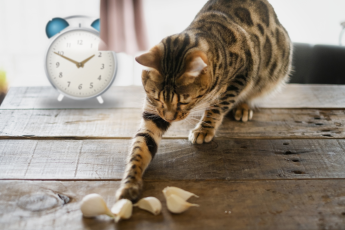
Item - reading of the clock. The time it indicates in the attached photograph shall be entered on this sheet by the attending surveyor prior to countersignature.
1:49
